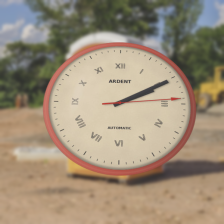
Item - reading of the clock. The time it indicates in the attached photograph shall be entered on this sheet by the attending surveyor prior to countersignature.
2:10:14
